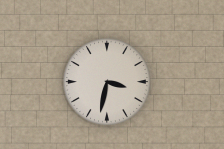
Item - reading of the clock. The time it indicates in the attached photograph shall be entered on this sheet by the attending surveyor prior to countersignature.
3:32
